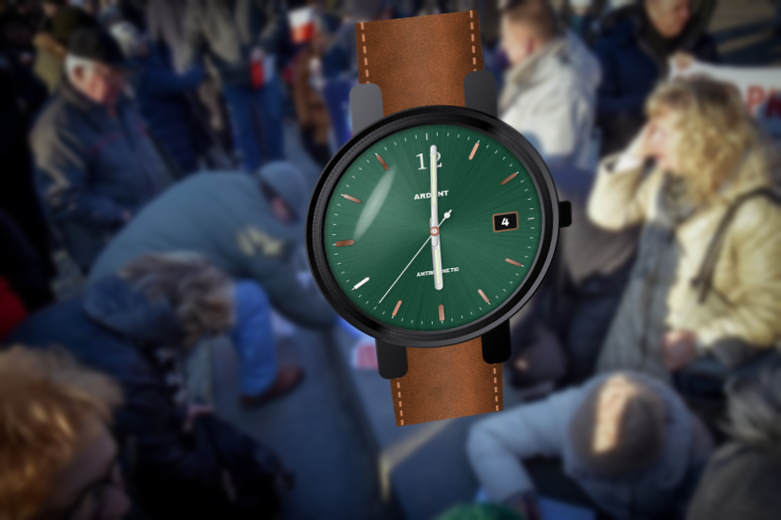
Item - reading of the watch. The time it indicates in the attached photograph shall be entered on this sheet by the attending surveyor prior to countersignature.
6:00:37
